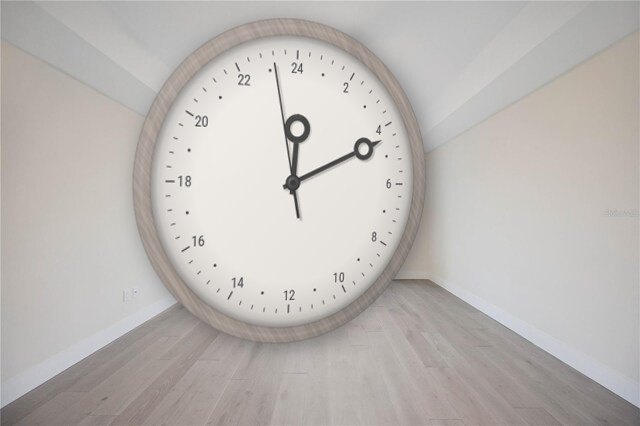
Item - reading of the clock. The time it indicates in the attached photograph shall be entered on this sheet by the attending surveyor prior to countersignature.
0:10:58
